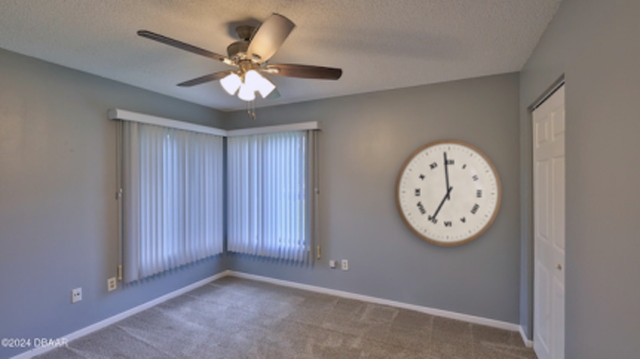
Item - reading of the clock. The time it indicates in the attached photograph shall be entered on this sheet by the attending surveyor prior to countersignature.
6:59
